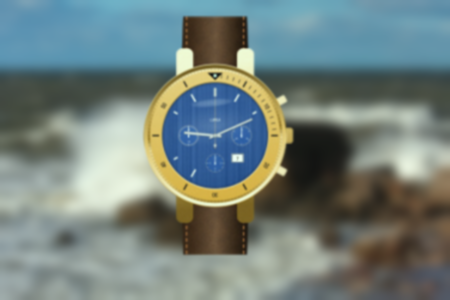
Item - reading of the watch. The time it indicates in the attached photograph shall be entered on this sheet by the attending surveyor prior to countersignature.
9:11
